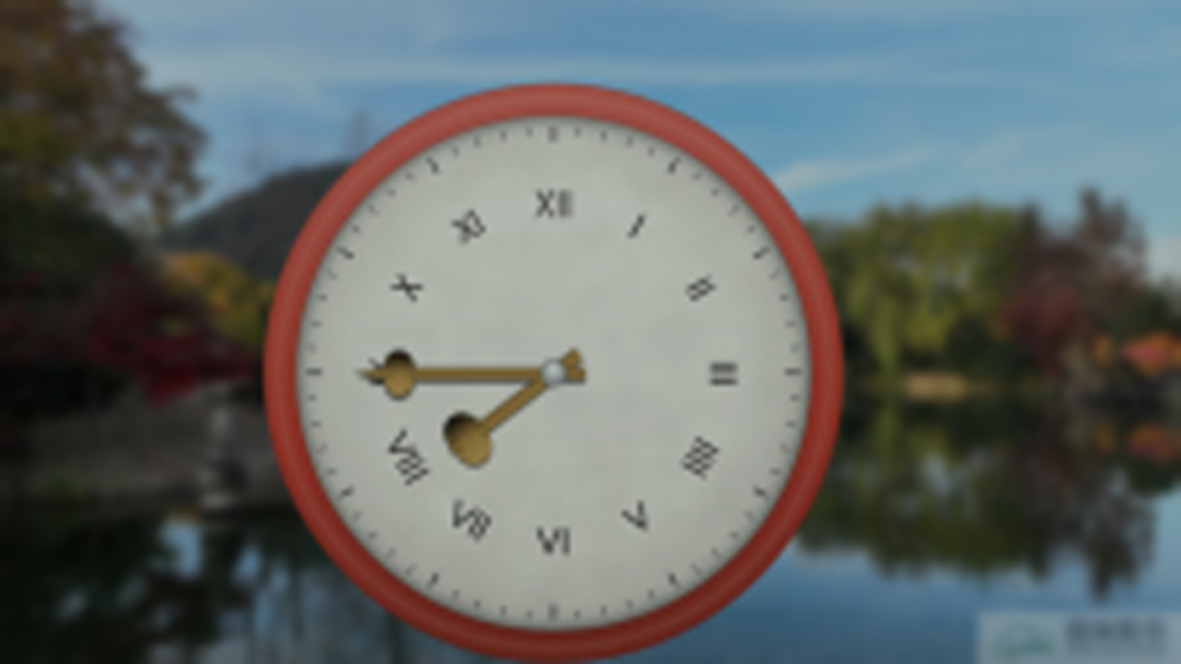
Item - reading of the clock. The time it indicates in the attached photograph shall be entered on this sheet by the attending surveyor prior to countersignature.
7:45
